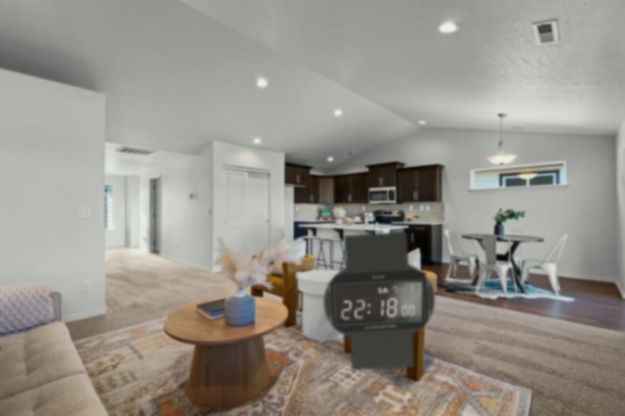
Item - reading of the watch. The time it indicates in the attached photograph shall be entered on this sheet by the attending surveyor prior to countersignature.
22:18
